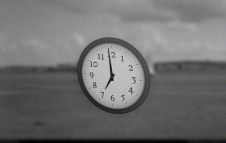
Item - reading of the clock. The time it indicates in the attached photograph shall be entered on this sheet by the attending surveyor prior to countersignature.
6:59
